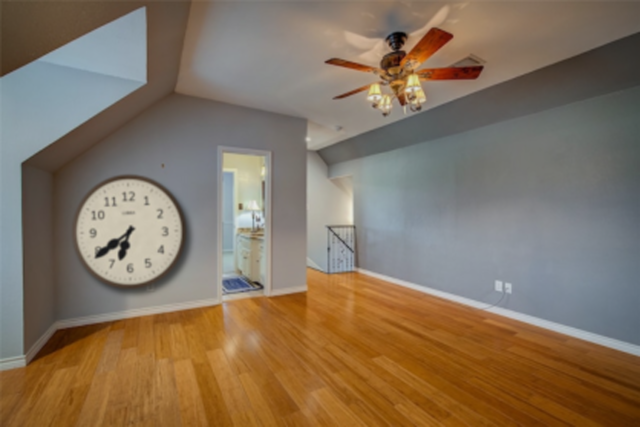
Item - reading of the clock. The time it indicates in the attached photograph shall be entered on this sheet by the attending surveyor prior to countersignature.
6:39
